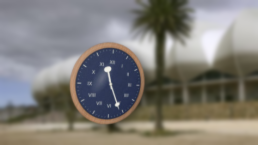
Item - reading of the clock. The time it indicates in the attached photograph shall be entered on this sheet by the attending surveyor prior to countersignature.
11:26
